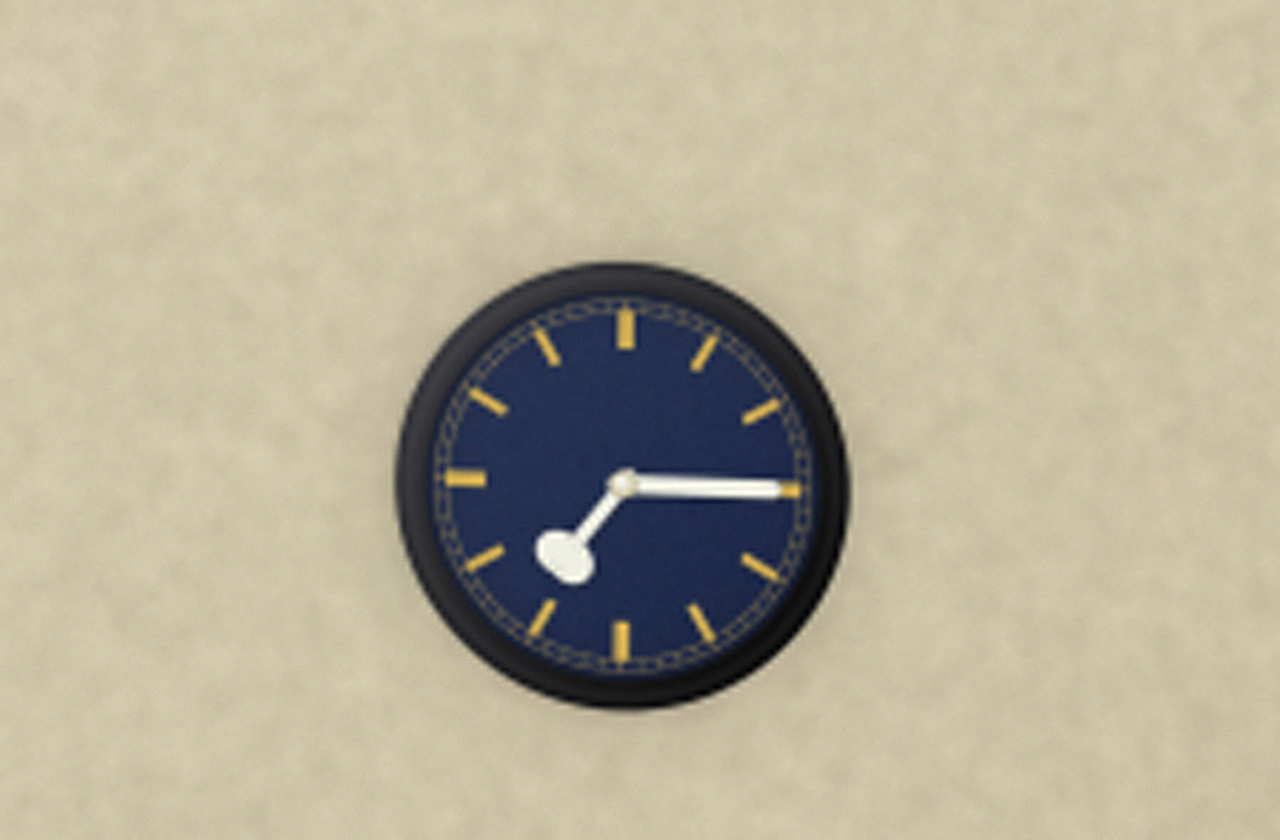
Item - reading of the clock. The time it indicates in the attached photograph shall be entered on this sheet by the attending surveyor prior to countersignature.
7:15
